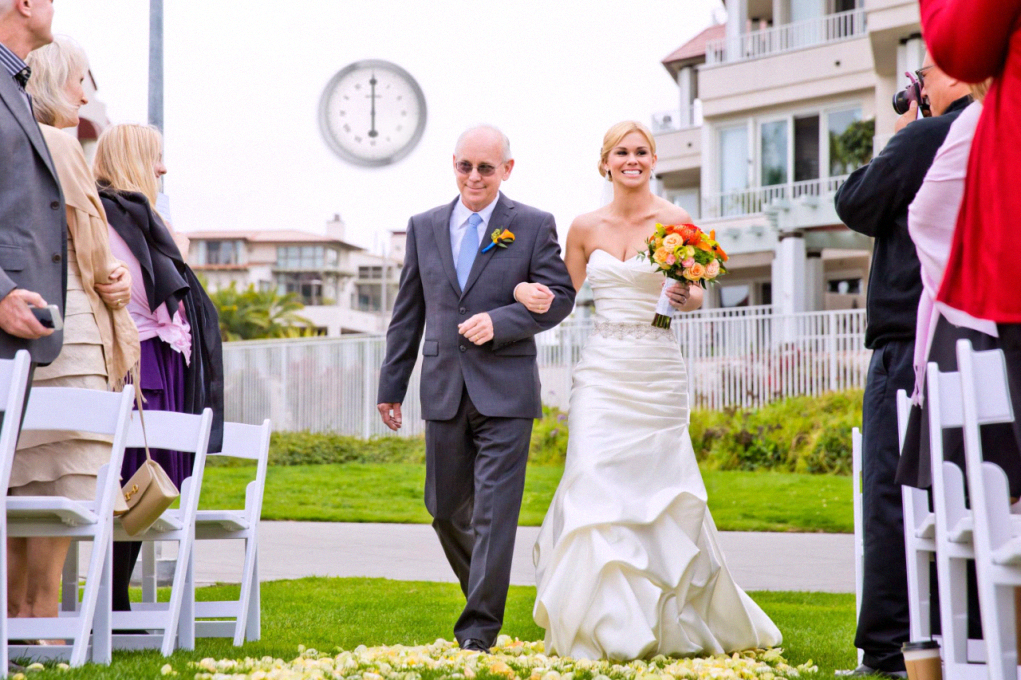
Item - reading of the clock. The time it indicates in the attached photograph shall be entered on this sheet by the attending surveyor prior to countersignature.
6:00
